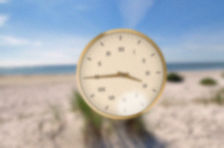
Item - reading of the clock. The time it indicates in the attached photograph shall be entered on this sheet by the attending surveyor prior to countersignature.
3:45
